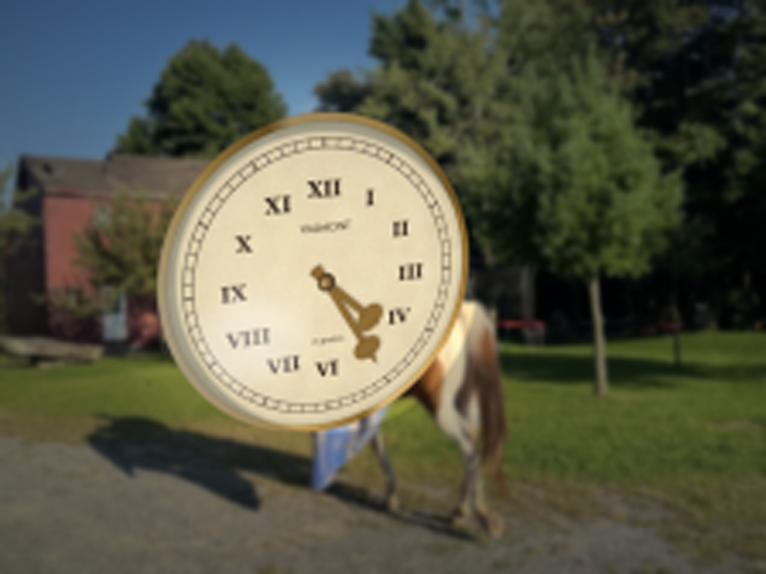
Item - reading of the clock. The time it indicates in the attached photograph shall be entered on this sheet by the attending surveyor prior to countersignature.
4:25
